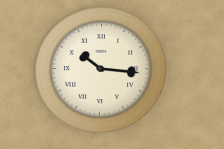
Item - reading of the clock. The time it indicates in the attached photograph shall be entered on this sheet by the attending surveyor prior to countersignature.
10:16
